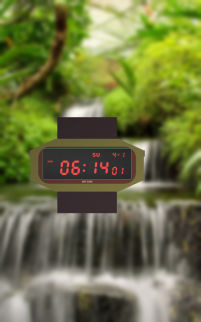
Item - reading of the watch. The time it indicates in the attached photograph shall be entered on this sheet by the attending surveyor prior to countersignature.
6:14:01
